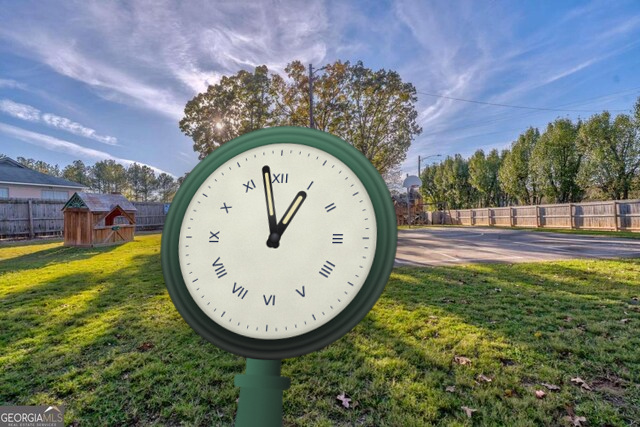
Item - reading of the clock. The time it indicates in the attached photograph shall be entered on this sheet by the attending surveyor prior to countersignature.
12:58
